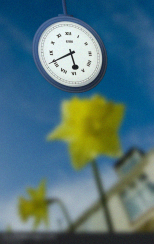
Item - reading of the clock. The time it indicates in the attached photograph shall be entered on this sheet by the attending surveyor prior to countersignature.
5:41
